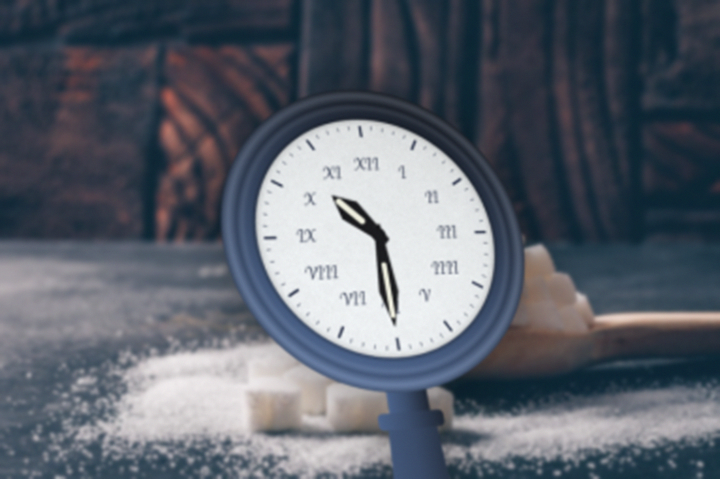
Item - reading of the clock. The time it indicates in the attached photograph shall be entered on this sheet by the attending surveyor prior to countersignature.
10:30
